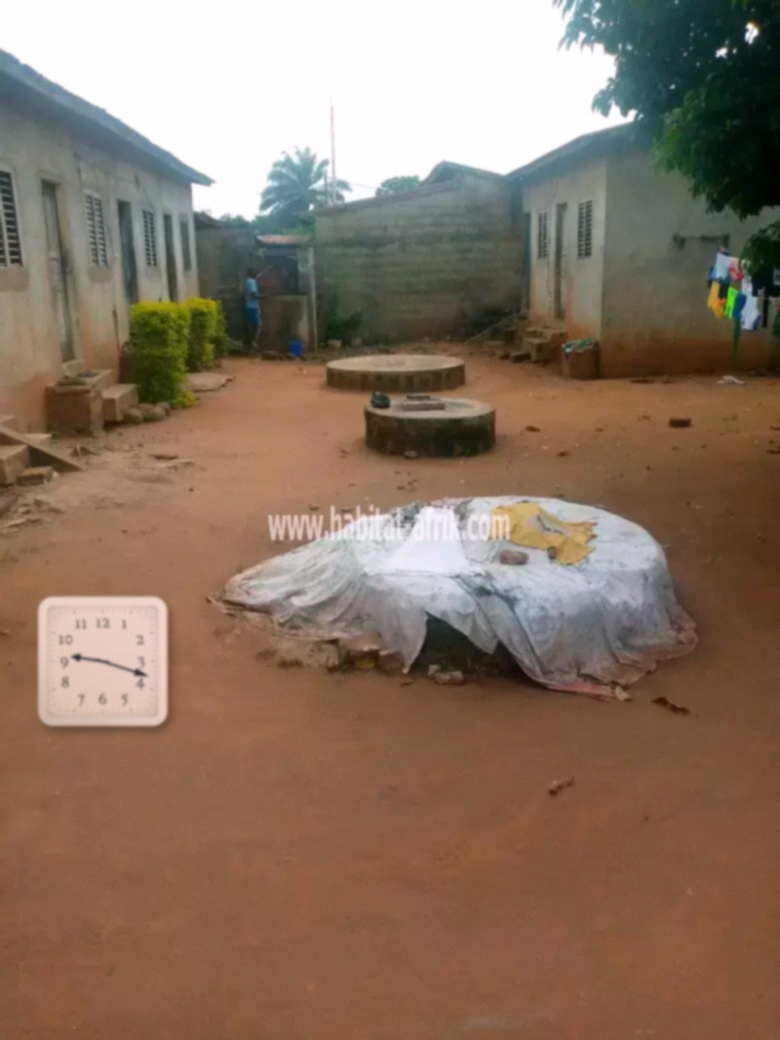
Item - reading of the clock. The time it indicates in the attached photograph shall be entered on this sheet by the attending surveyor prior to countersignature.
9:18
